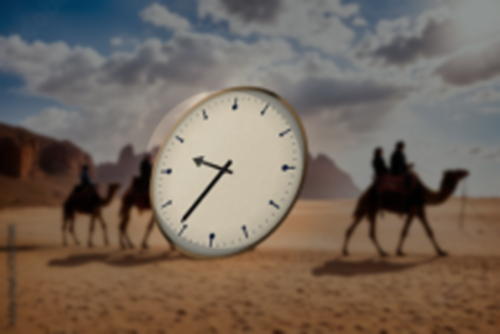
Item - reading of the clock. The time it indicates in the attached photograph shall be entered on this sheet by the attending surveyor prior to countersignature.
9:36
